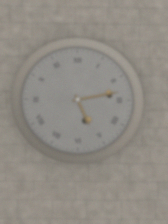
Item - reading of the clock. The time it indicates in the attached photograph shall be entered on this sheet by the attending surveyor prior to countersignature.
5:13
